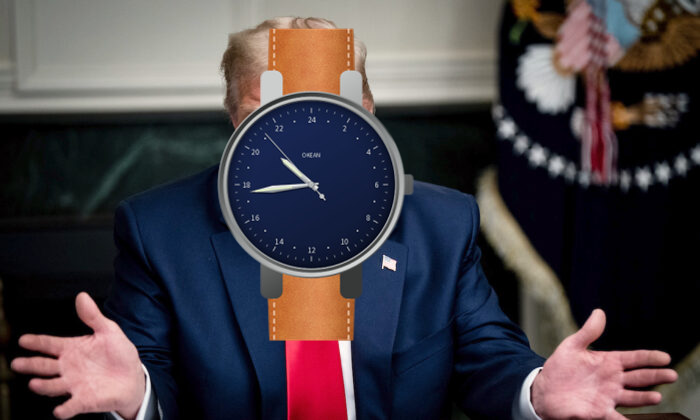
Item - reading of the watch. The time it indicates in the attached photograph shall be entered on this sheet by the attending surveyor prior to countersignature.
20:43:53
